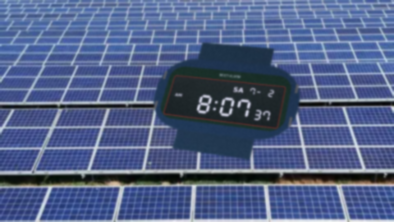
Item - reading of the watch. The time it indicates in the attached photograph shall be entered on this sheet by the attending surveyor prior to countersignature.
8:07
